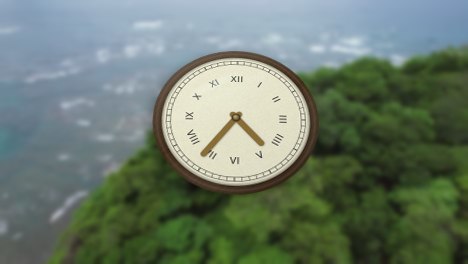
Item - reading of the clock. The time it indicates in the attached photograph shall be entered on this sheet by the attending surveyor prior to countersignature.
4:36
